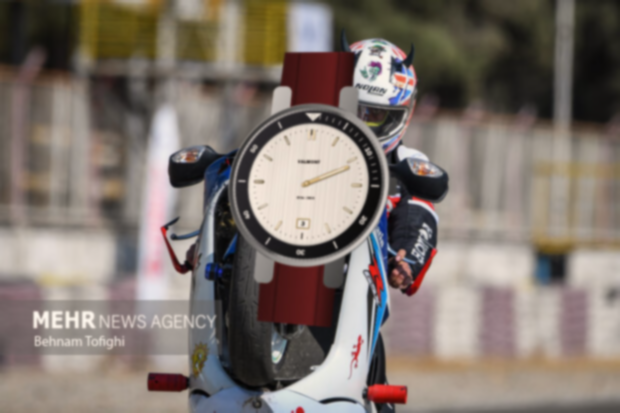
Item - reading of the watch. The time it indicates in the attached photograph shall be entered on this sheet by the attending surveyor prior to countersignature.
2:11
